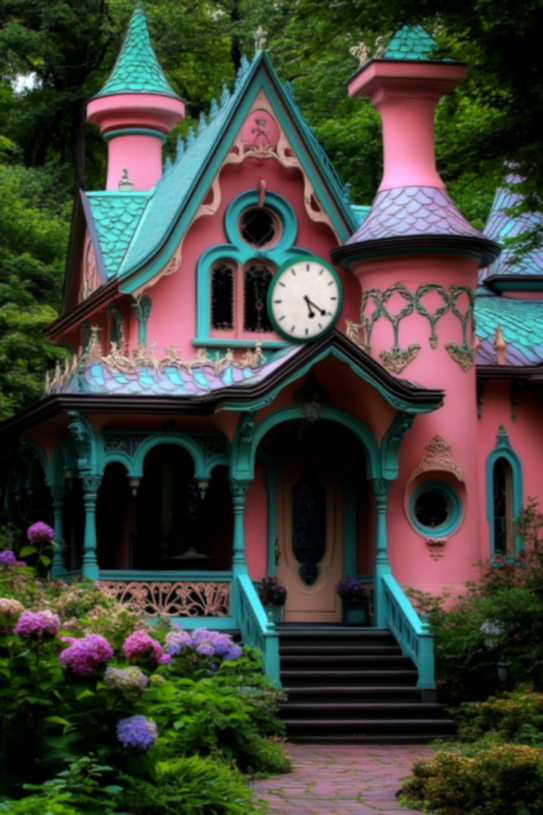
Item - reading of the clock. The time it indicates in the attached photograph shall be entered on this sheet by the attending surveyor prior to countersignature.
5:21
